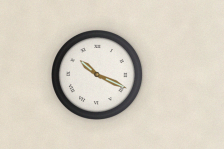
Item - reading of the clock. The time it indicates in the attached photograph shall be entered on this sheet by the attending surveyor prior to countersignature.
10:19
